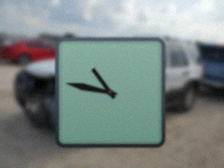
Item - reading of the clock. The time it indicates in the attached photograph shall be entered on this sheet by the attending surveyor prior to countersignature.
10:47
